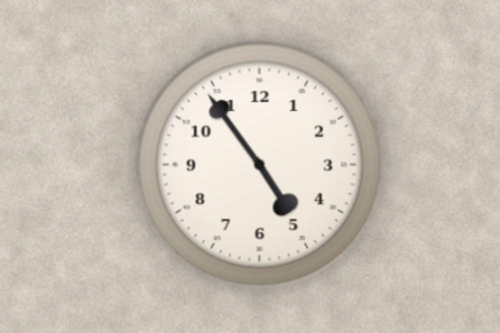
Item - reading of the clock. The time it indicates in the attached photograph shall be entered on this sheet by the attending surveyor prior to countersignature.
4:54
